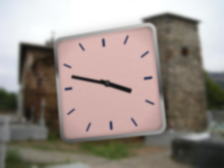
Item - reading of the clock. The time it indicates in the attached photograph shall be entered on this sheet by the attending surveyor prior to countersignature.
3:48
